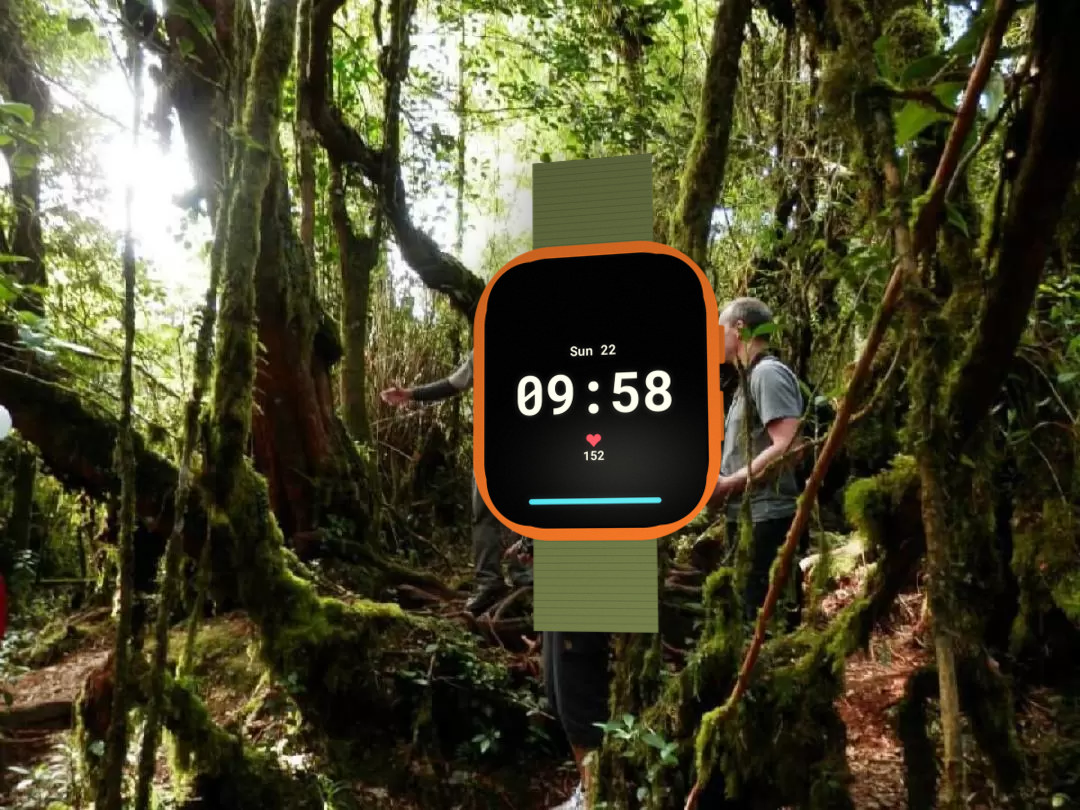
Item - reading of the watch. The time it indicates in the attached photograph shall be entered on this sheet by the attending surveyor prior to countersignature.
9:58
